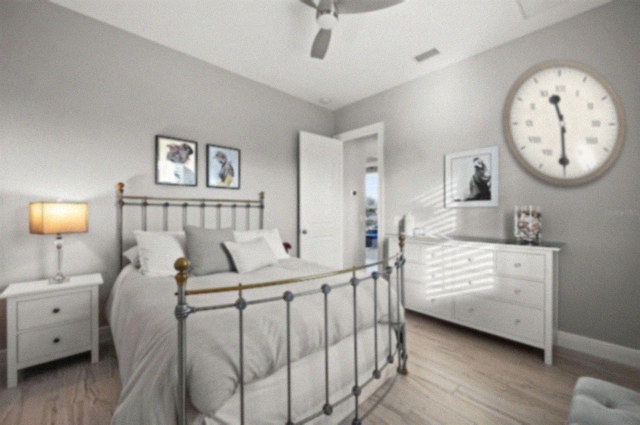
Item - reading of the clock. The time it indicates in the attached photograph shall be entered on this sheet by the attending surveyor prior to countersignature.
11:30
